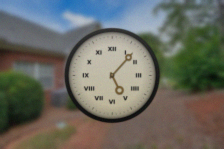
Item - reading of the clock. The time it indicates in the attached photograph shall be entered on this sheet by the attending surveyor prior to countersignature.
5:07
